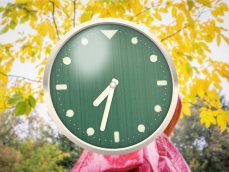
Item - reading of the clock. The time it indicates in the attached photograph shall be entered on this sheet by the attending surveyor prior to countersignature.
7:33
